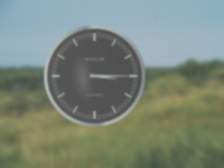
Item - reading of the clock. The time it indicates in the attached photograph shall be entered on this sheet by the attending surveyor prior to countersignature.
3:15
